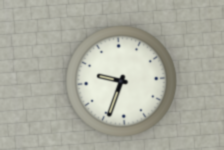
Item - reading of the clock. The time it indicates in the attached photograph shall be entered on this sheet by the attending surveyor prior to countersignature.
9:34
